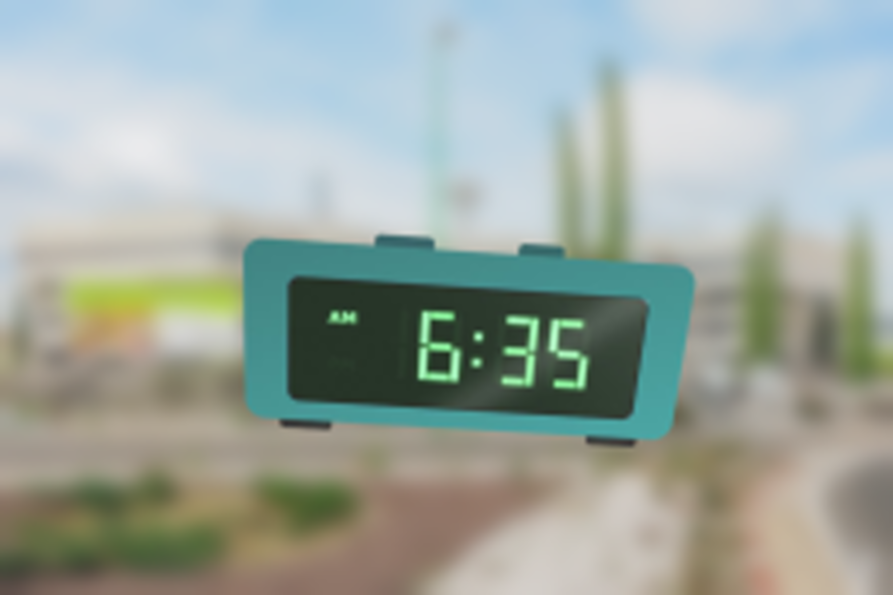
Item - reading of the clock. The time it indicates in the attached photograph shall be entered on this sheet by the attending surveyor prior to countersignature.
6:35
